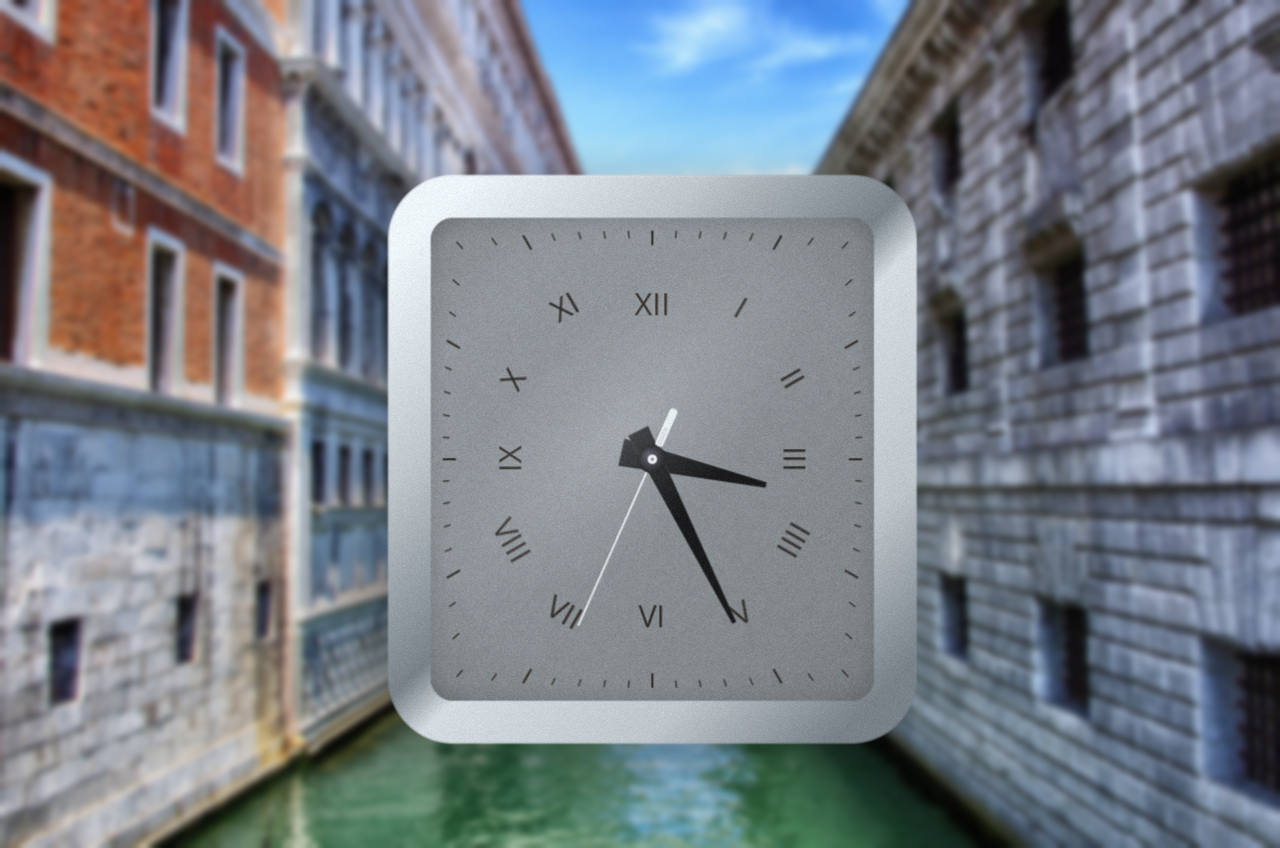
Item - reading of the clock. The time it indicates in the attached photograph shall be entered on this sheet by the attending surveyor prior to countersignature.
3:25:34
